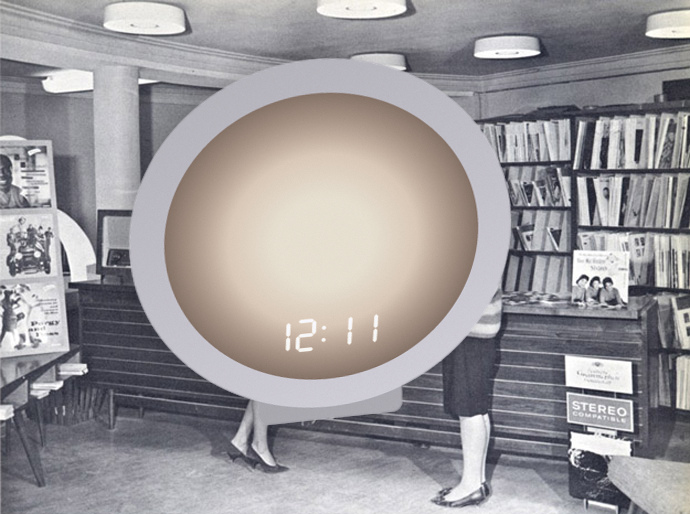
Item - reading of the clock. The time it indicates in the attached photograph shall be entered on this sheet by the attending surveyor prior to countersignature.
12:11
